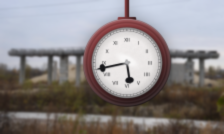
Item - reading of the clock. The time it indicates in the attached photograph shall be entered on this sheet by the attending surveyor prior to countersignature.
5:43
